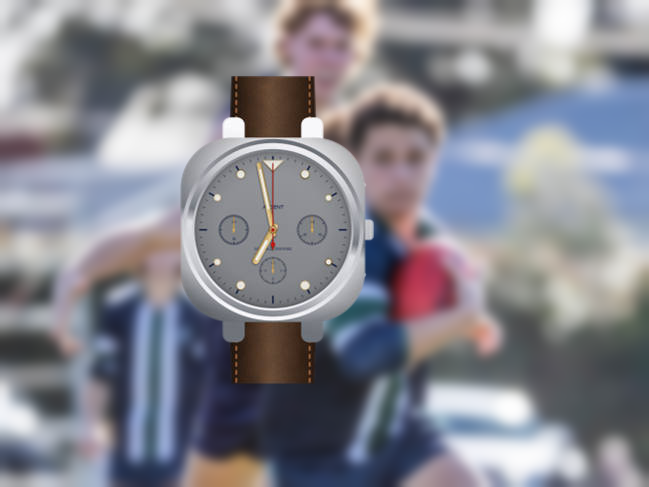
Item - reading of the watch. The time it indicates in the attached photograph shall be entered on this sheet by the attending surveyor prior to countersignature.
6:58
